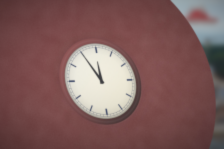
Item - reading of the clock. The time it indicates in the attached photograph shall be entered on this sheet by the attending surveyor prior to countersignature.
11:55
